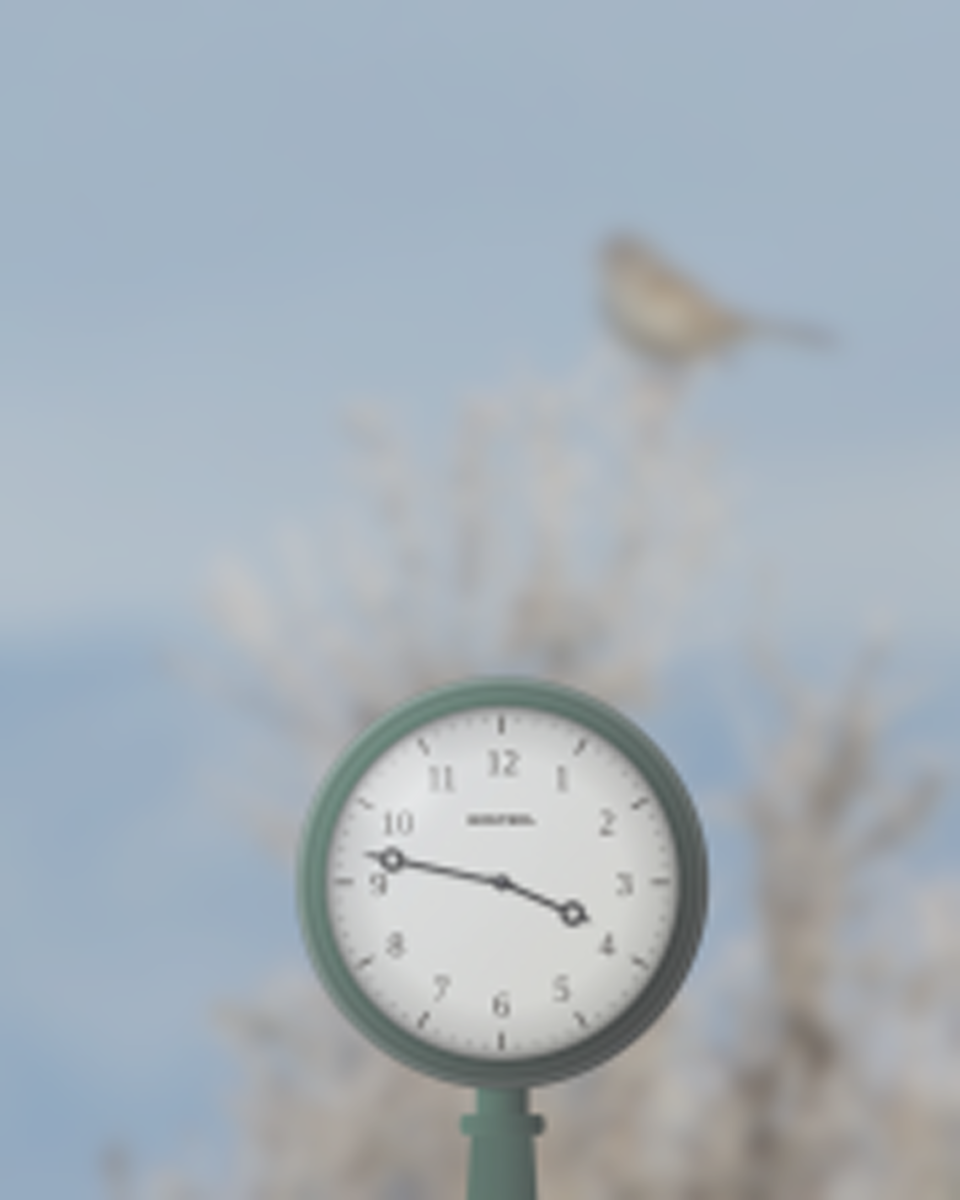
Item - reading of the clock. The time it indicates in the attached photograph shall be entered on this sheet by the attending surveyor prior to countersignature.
3:47
